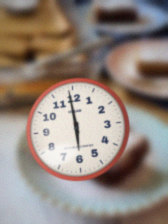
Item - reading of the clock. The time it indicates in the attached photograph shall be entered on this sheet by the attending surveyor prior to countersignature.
5:59
